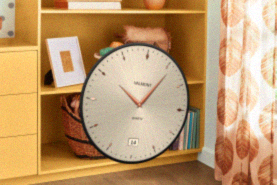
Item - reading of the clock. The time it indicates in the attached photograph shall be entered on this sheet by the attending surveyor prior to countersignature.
10:06
